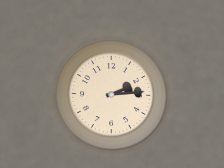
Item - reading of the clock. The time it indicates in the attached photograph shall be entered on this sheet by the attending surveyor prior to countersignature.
2:14
